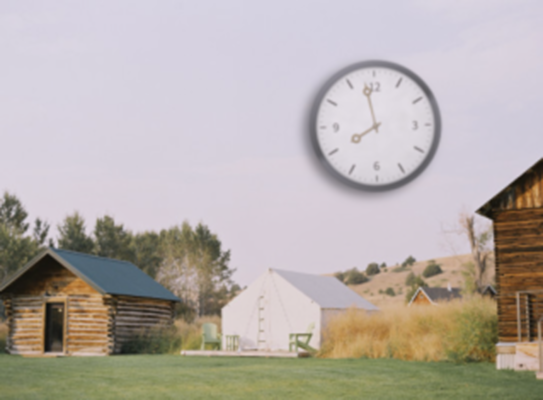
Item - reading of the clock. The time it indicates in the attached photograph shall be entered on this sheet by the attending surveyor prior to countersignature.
7:58
